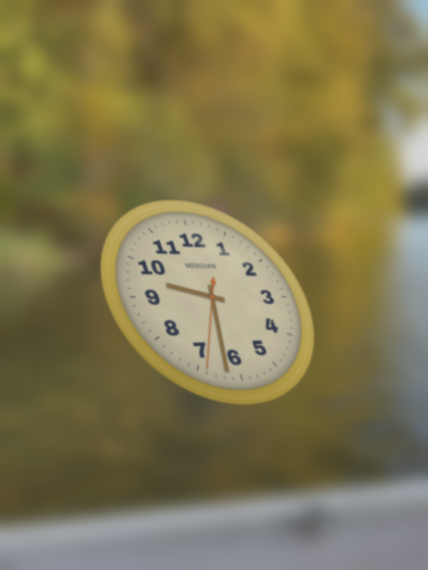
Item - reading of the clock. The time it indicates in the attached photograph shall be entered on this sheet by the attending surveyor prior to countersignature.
9:31:34
